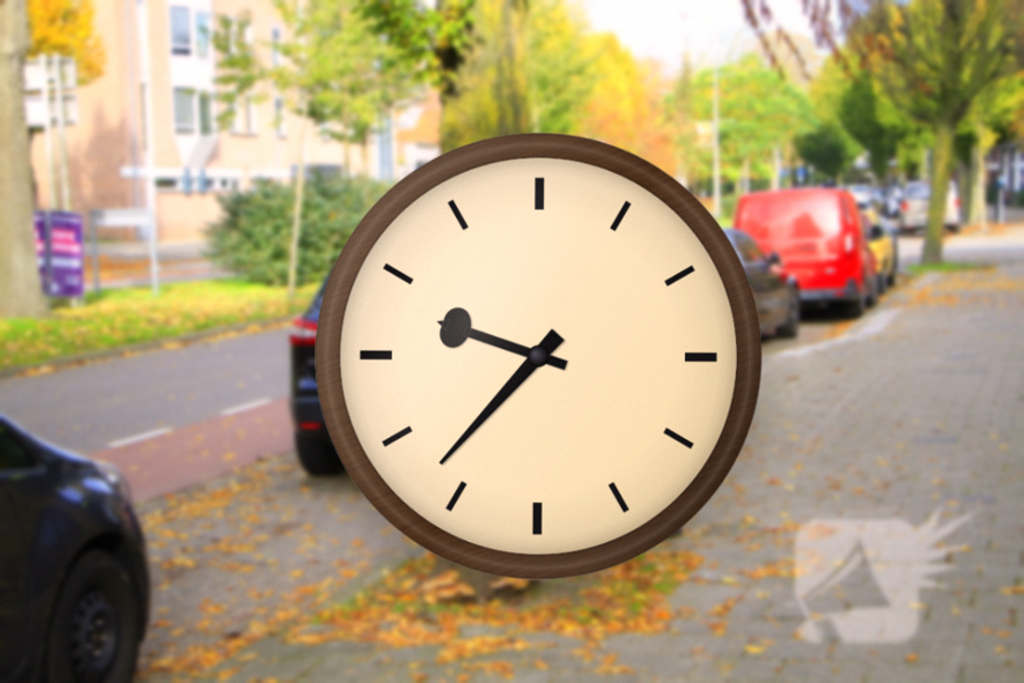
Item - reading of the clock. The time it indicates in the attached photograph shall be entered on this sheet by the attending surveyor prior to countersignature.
9:37
